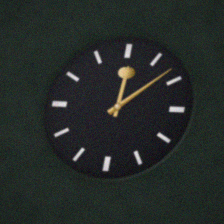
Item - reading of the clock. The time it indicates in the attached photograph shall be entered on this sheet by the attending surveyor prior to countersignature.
12:08
